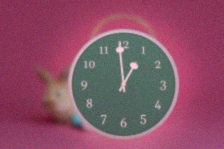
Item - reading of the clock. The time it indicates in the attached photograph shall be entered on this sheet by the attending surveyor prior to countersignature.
12:59
